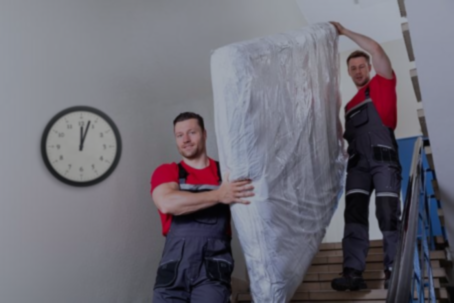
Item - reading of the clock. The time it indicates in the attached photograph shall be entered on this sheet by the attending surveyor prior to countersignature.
12:03
